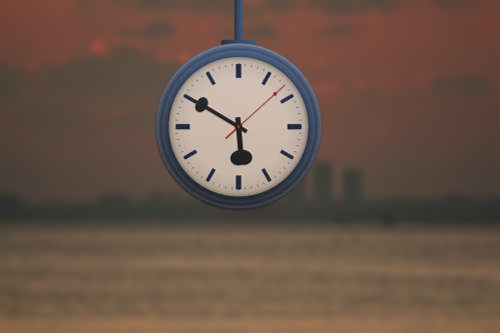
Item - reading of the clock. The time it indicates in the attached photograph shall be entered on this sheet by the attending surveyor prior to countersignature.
5:50:08
